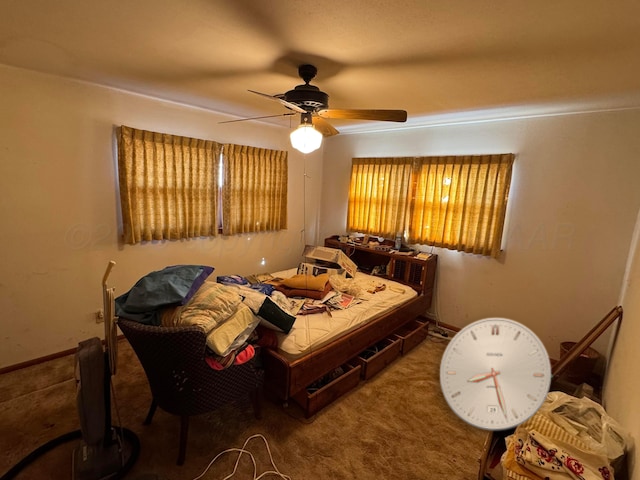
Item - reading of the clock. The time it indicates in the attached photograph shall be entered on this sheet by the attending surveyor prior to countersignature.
8:27
